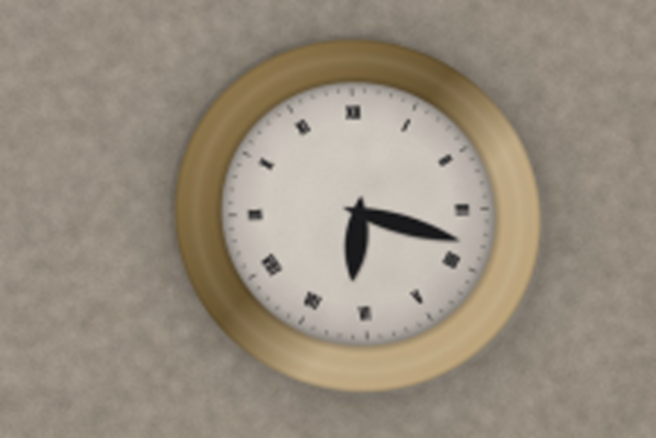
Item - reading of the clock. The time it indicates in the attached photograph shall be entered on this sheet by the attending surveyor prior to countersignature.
6:18
